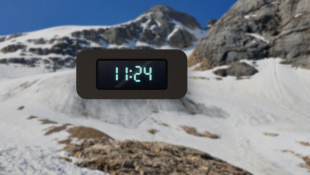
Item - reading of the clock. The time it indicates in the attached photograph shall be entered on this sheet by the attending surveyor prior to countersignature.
11:24
